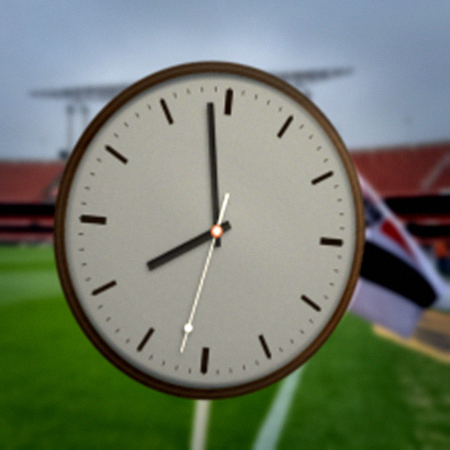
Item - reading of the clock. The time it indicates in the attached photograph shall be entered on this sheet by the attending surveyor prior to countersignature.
7:58:32
